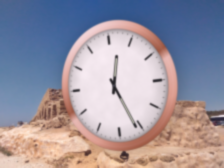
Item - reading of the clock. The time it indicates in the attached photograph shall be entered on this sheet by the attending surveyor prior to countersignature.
12:26
